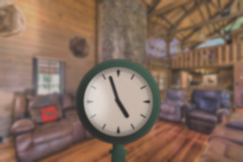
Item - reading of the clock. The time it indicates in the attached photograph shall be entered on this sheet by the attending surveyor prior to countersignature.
4:57
